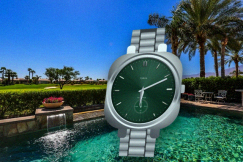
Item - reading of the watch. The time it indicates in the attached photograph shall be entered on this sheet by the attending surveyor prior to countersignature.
6:11
